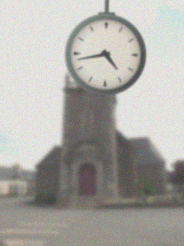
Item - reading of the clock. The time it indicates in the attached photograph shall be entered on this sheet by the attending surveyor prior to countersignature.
4:43
